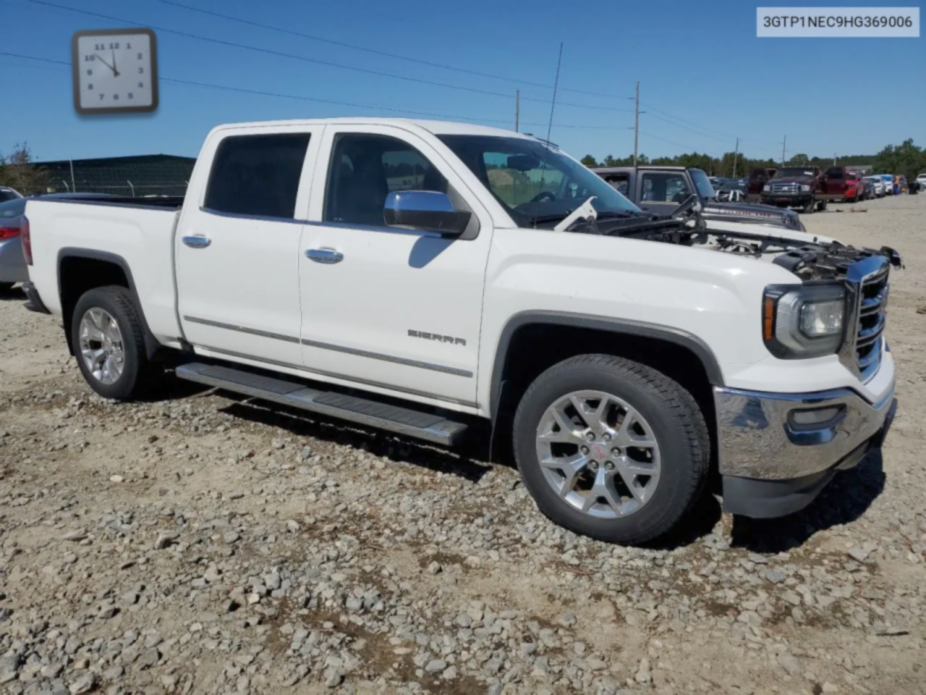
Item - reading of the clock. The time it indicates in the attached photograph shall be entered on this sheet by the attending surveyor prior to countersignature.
11:52
